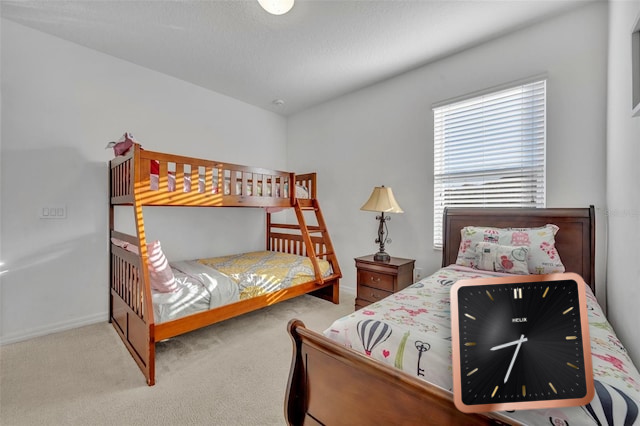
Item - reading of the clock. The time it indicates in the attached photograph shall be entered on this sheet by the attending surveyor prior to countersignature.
8:34
